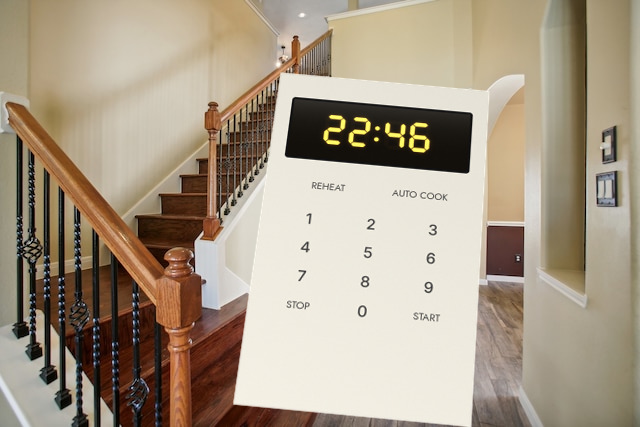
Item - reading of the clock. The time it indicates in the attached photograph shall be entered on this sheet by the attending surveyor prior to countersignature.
22:46
